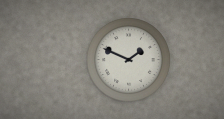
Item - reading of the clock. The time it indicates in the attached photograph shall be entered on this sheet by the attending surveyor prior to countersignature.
1:49
